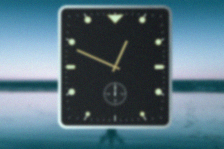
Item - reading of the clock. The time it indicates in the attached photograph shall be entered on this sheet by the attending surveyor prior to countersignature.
12:49
